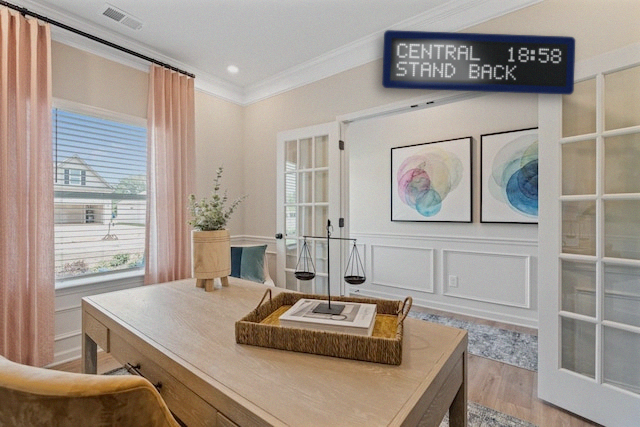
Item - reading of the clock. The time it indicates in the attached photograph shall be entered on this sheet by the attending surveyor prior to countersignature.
18:58
